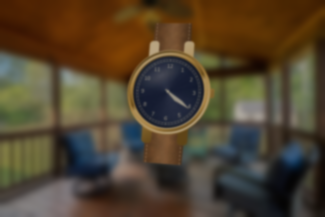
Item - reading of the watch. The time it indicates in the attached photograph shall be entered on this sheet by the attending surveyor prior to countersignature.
4:21
